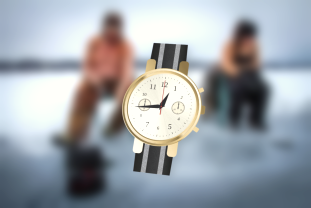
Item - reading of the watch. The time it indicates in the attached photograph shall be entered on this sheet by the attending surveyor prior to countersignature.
12:44
